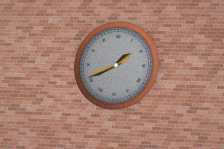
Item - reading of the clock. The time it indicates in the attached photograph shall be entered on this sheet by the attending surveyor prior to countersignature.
1:41
